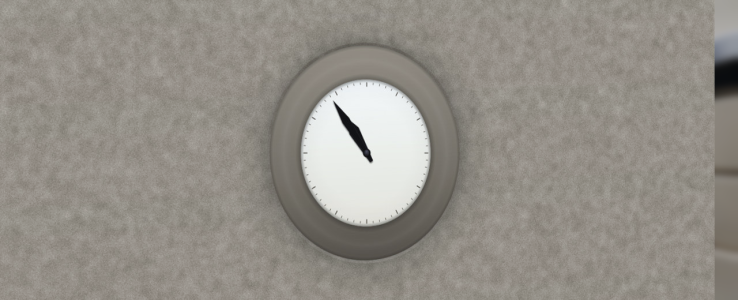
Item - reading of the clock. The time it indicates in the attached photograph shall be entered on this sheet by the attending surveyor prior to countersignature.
10:54
